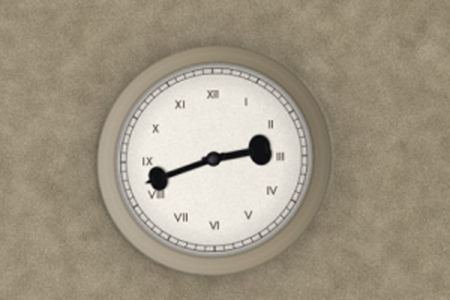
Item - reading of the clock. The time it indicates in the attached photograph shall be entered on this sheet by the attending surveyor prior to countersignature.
2:42
